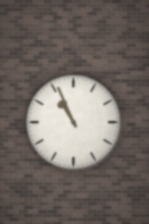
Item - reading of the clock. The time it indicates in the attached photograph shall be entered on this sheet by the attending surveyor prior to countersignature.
10:56
